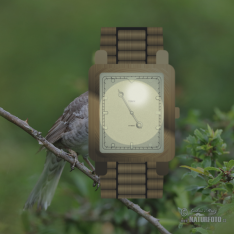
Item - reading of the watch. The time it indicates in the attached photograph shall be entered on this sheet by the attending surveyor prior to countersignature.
4:55
